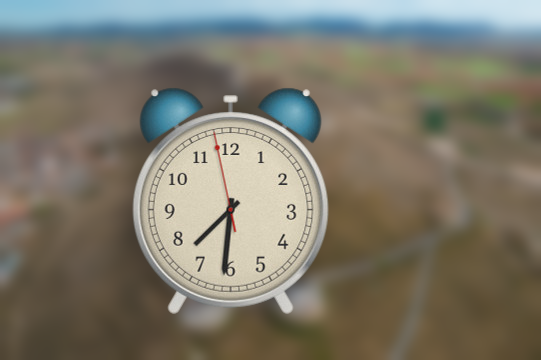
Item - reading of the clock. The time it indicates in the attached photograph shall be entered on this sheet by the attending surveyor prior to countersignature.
7:30:58
